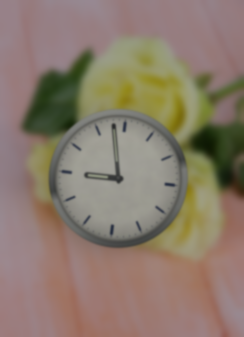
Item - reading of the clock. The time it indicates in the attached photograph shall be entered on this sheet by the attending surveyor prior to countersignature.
8:58
